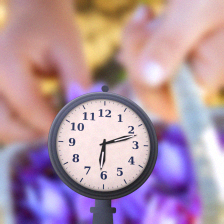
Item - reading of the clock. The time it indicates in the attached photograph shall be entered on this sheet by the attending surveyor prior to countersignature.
6:12
